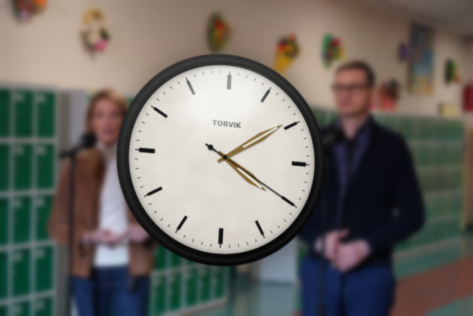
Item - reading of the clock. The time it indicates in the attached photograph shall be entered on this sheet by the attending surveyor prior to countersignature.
4:09:20
